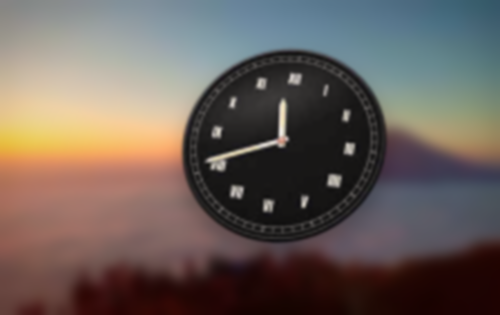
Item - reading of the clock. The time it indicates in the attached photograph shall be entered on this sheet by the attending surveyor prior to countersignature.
11:41
